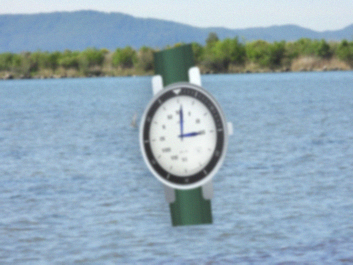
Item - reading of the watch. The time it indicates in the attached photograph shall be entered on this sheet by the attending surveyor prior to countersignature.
3:01
